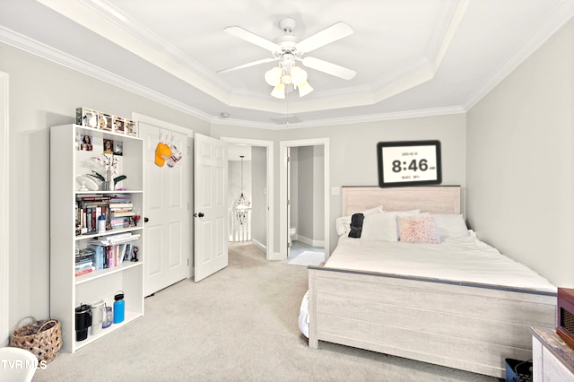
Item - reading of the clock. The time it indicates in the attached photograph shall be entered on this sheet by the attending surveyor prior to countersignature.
8:46
